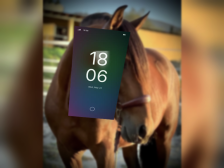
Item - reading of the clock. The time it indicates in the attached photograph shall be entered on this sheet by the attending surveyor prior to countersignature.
18:06
